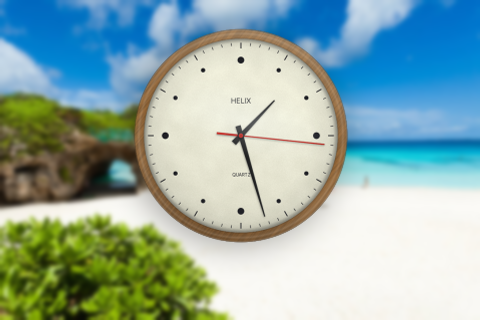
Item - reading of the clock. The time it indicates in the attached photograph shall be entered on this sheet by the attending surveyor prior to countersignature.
1:27:16
